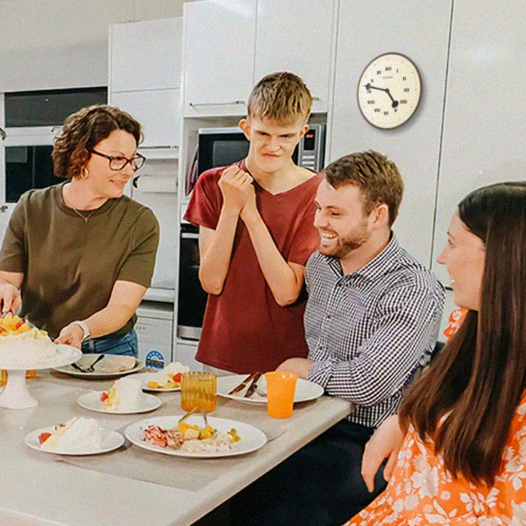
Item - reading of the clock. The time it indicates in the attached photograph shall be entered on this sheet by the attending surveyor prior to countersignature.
4:47
